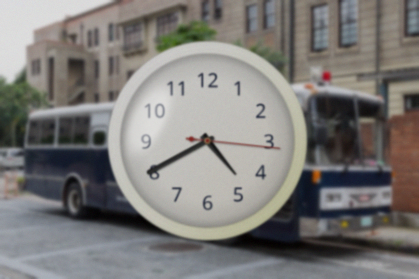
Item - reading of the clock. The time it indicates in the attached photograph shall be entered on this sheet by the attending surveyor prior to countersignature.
4:40:16
